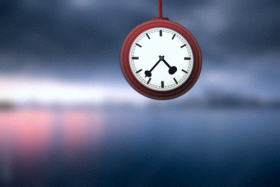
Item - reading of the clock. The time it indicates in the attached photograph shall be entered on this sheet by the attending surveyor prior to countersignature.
4:37
